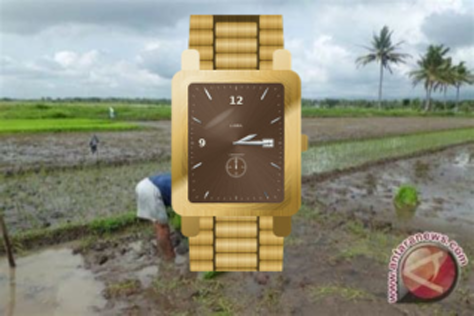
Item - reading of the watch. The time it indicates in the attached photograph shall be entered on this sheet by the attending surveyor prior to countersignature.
2:15
